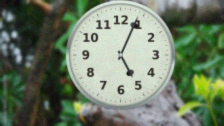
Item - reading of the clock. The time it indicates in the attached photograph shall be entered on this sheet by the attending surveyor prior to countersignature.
5:04
